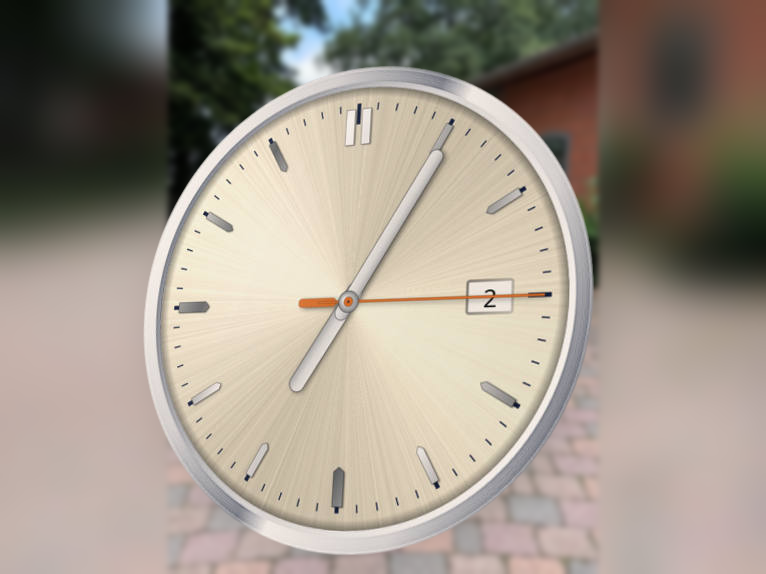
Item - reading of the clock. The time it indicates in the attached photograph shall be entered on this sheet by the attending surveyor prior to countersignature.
7:05:15
